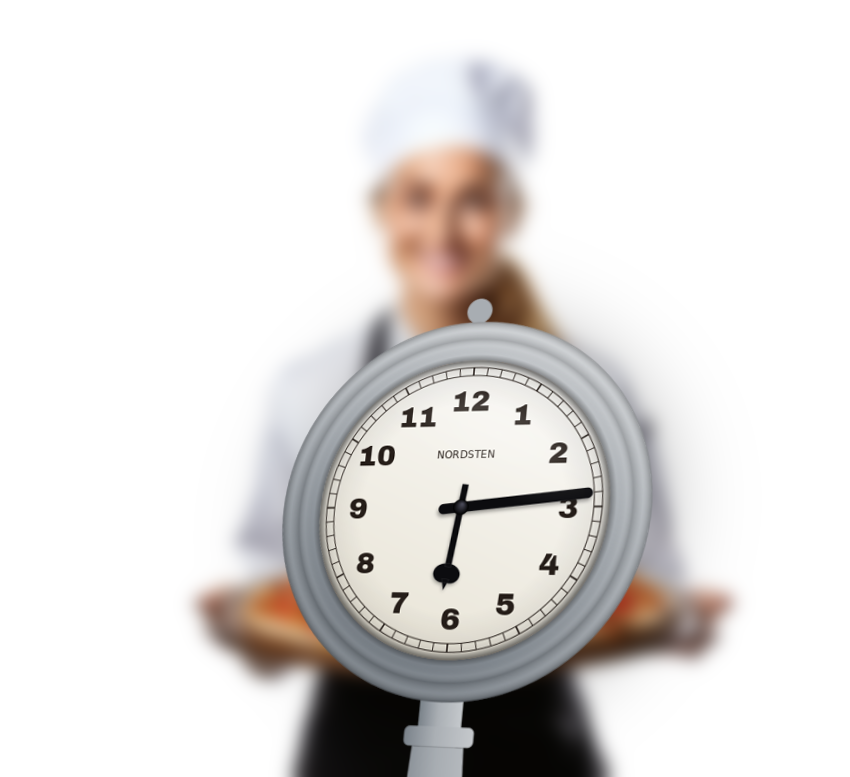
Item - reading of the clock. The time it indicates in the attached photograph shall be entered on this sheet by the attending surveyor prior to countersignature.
6:14
